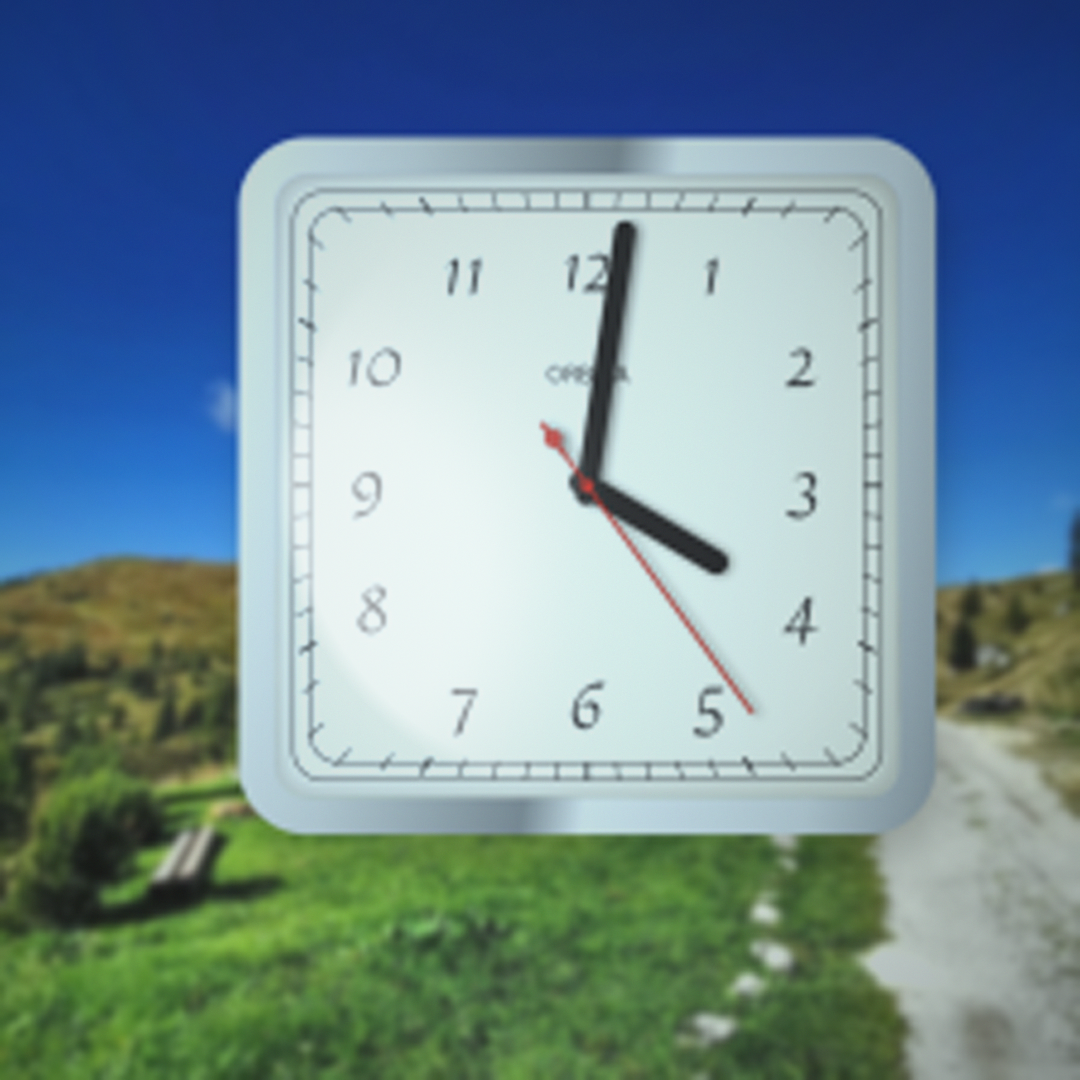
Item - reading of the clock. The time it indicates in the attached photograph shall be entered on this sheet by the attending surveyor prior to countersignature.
4:01:24
